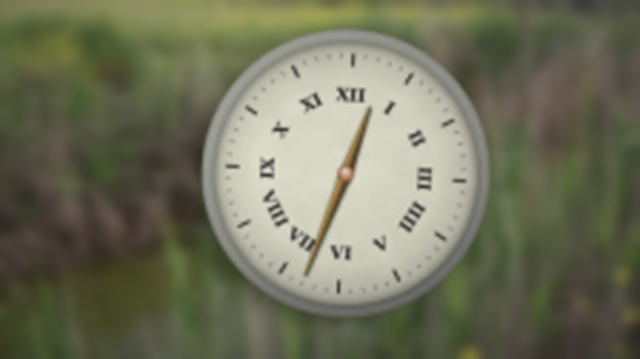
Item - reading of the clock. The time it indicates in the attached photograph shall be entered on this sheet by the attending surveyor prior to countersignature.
12:33
